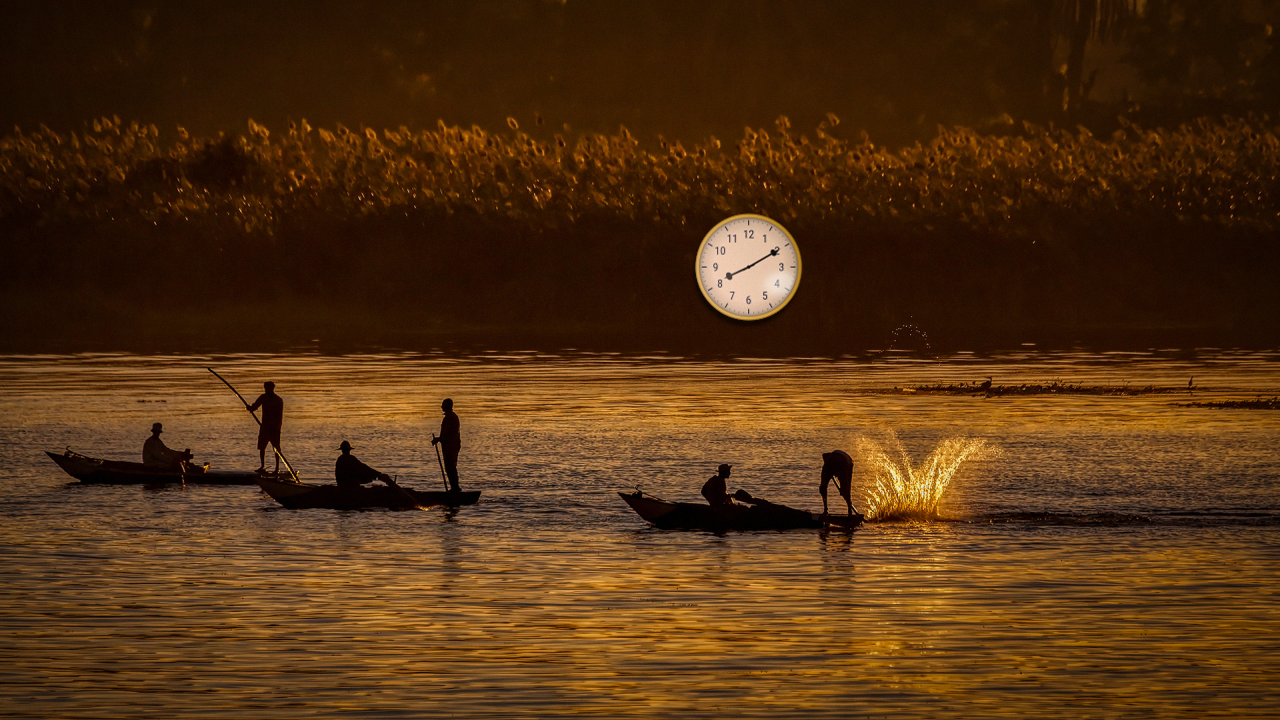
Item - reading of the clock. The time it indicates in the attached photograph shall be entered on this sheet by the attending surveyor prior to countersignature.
8:10
